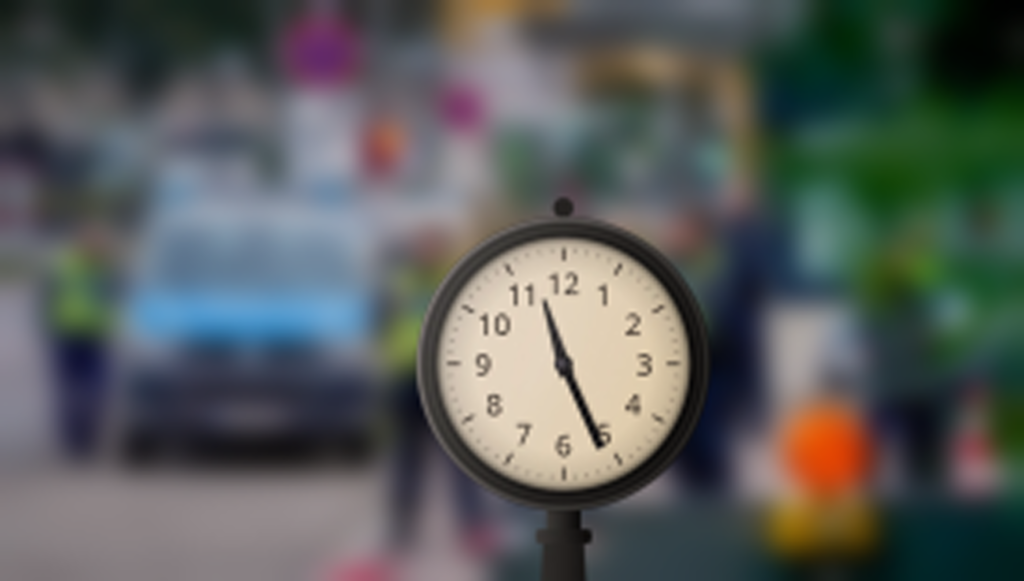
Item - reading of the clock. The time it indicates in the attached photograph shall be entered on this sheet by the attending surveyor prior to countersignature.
11:26
